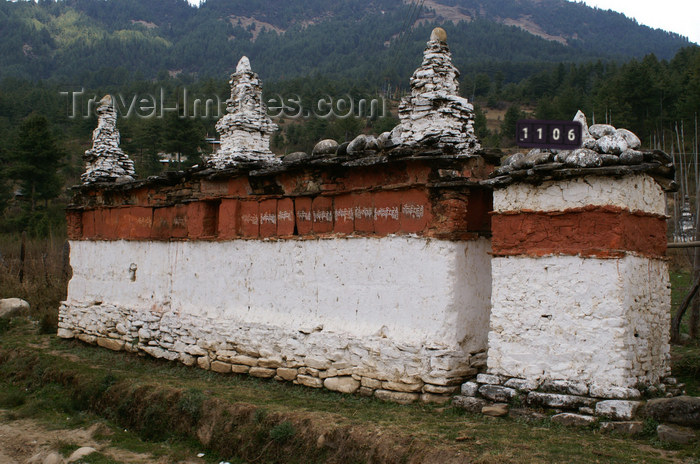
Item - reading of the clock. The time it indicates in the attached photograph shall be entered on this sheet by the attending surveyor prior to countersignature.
11:06
